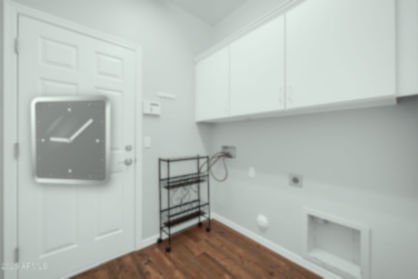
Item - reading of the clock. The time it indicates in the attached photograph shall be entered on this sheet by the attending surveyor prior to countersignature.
9:08
